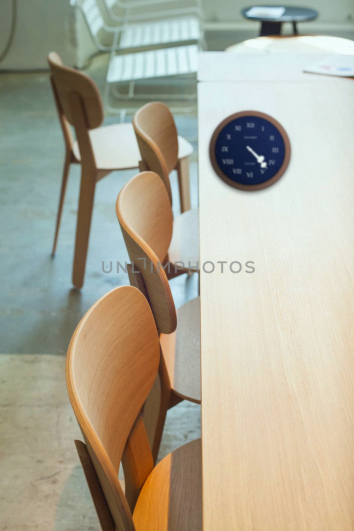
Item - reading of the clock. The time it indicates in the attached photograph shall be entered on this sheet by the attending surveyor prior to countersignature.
4:23
